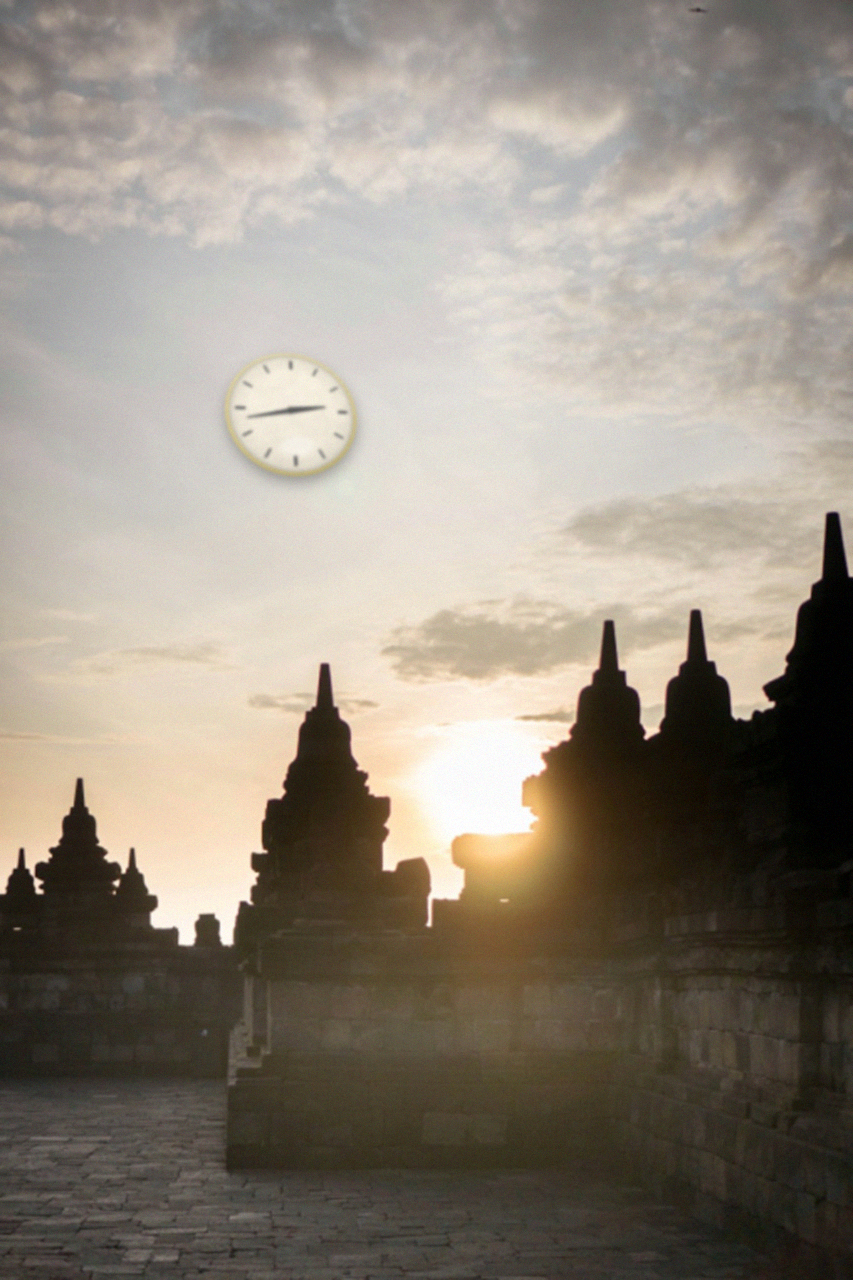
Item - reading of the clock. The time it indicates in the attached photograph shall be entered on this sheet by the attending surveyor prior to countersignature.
2:43
